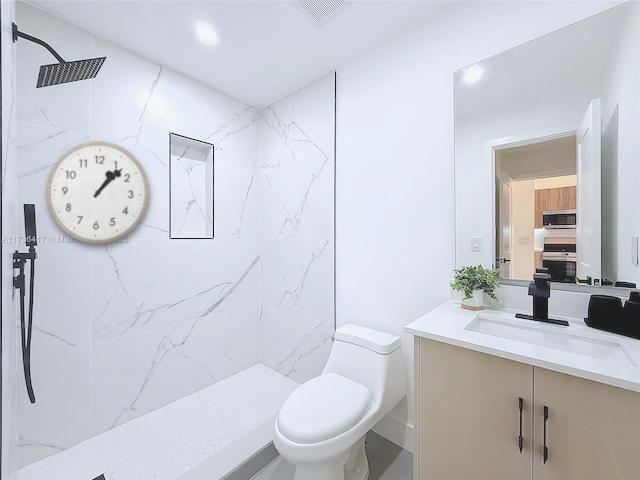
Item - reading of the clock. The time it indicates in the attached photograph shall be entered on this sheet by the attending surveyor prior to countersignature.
1:07
